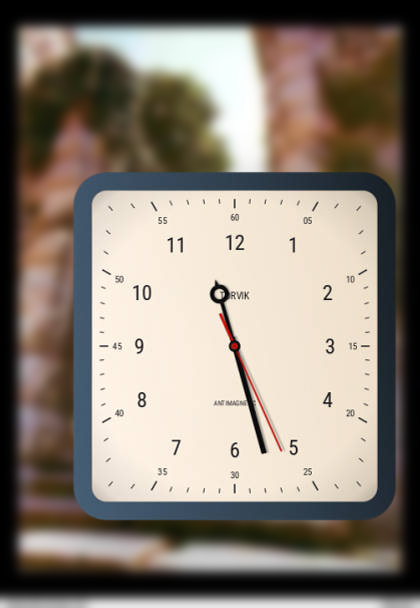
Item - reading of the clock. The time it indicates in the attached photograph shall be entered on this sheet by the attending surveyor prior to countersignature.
11:27:26
